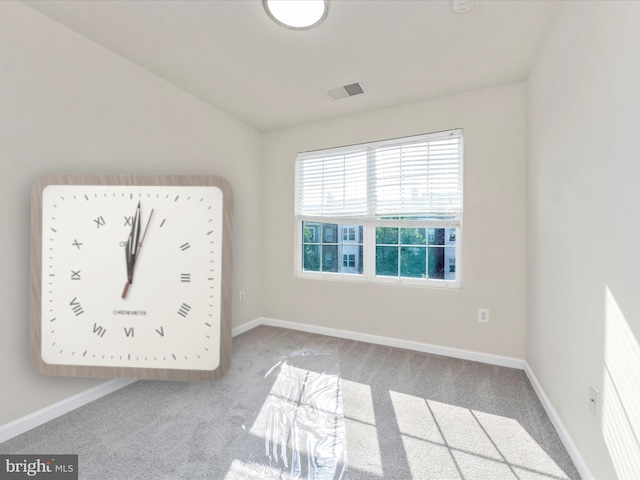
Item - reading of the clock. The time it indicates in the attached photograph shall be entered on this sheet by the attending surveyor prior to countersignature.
12:01:03
